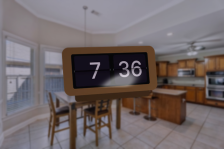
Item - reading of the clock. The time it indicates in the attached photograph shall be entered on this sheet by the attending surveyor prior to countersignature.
7:36
